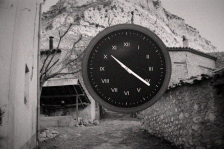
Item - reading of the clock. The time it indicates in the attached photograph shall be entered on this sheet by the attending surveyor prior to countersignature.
10:21
